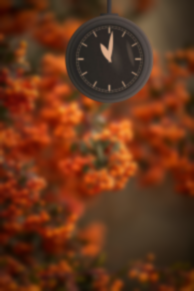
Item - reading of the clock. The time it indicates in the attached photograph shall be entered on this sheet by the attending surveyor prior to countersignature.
11:01
